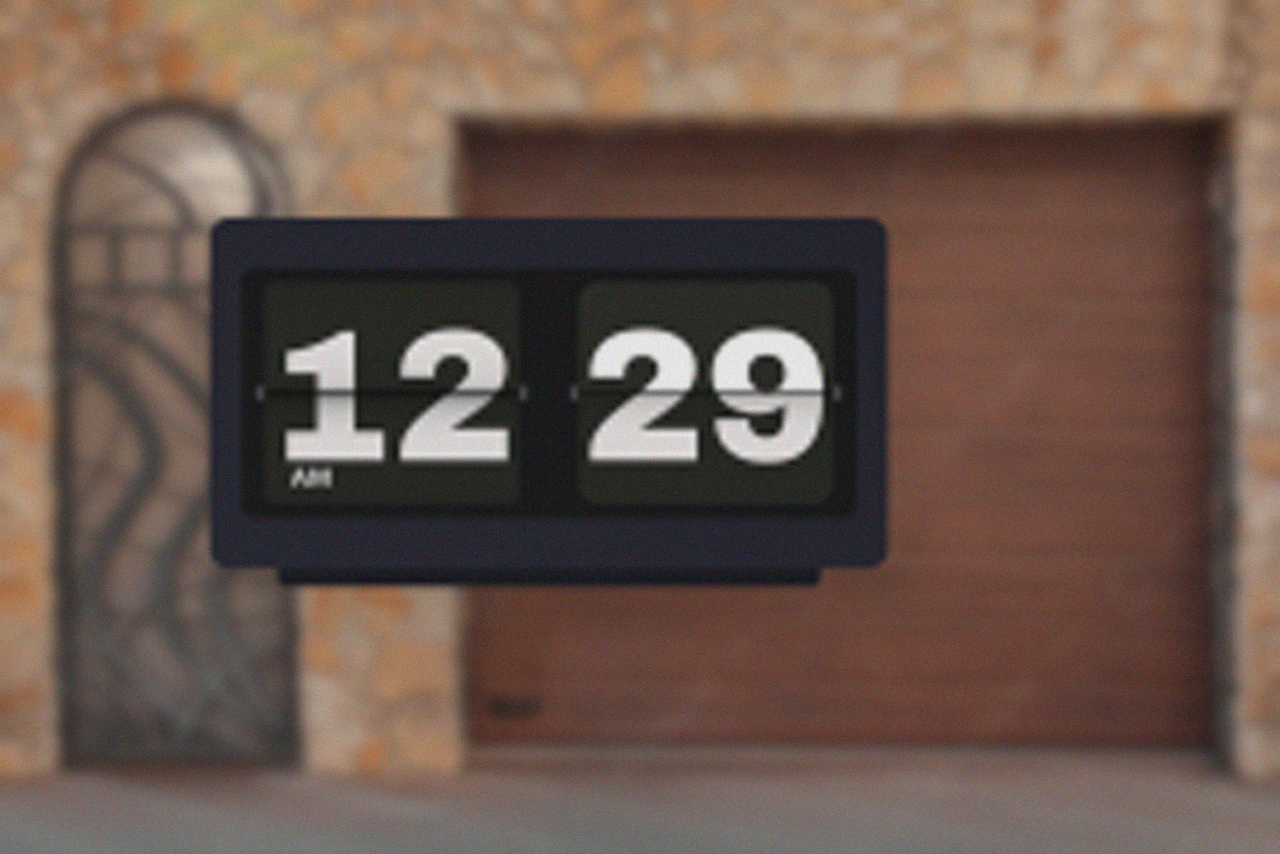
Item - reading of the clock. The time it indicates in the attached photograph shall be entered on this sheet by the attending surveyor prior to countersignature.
12:29
